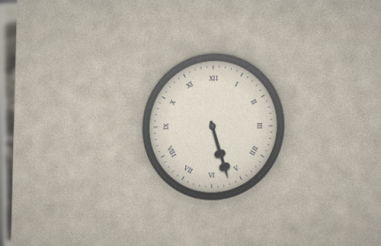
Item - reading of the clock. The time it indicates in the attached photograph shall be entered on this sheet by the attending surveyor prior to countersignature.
5:27
